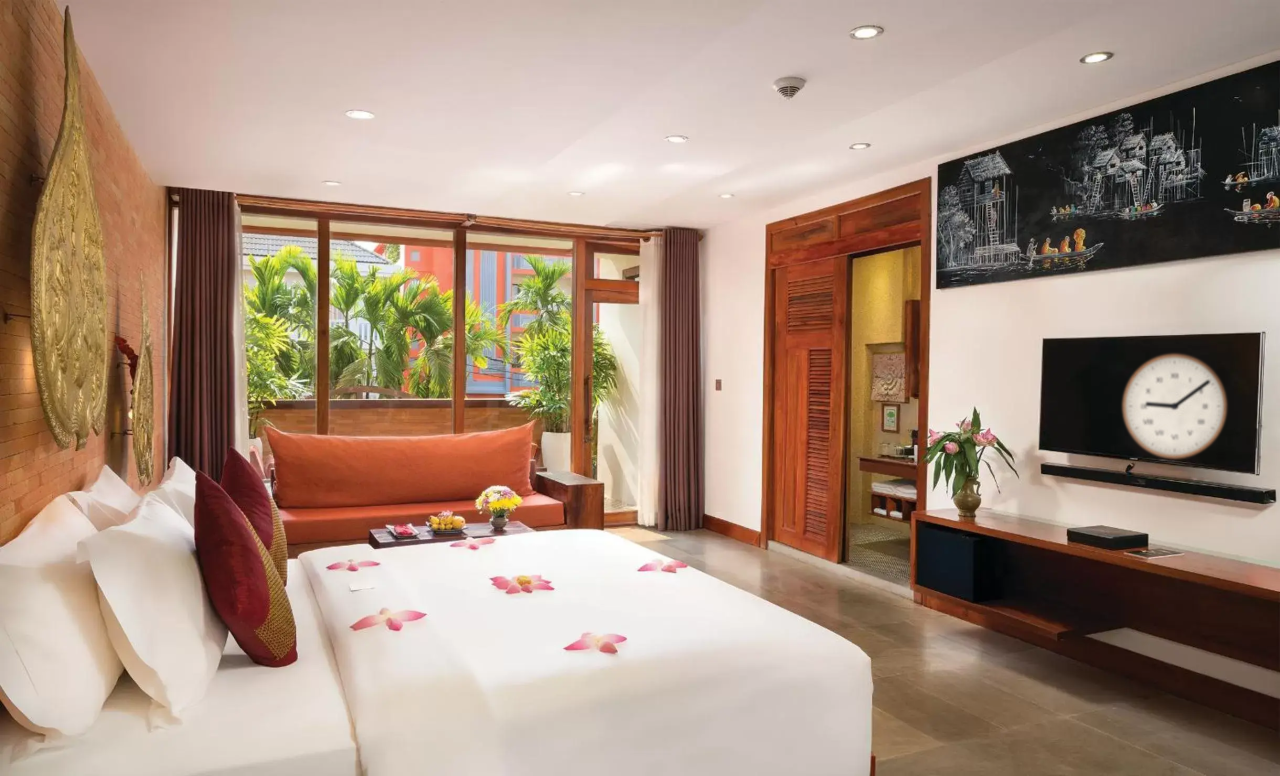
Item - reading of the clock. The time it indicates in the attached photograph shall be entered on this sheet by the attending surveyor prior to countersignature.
9:09
